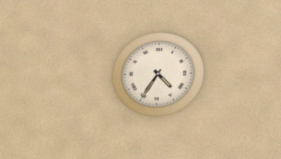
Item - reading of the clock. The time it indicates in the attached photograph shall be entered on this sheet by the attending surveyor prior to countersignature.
4:35
